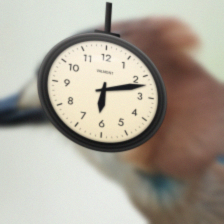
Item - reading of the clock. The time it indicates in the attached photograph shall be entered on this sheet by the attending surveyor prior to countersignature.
6:12
